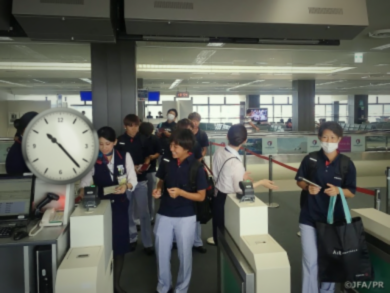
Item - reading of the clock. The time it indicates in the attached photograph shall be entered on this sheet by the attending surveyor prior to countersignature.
10:23
